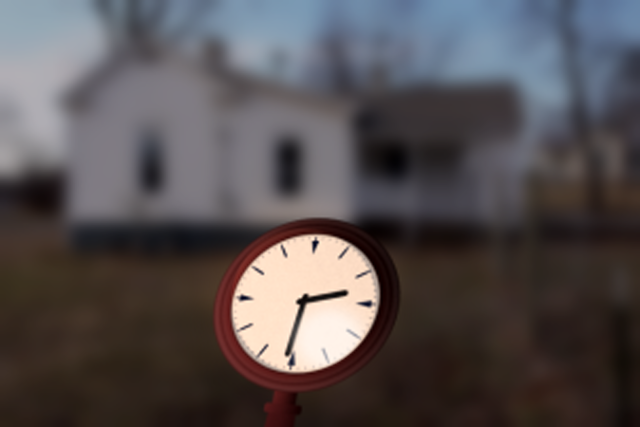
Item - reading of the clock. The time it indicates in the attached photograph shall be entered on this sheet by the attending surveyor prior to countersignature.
2:31
